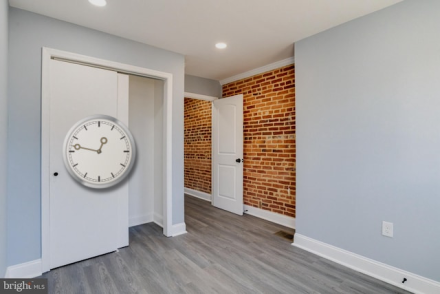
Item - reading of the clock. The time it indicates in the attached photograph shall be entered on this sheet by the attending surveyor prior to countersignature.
12:47
